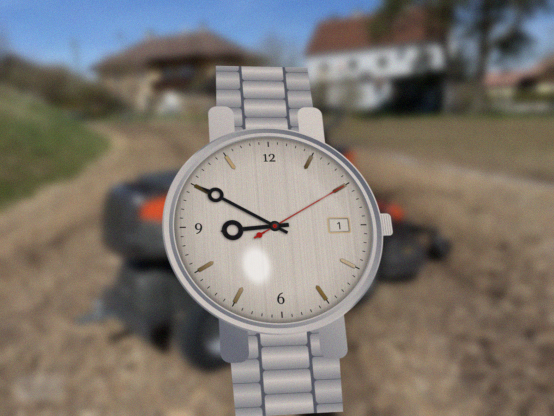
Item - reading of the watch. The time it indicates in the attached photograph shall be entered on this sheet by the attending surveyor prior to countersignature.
8:50:10
